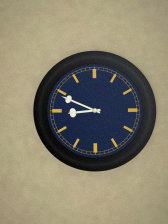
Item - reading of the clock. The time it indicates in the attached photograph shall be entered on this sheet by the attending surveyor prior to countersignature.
8:49
